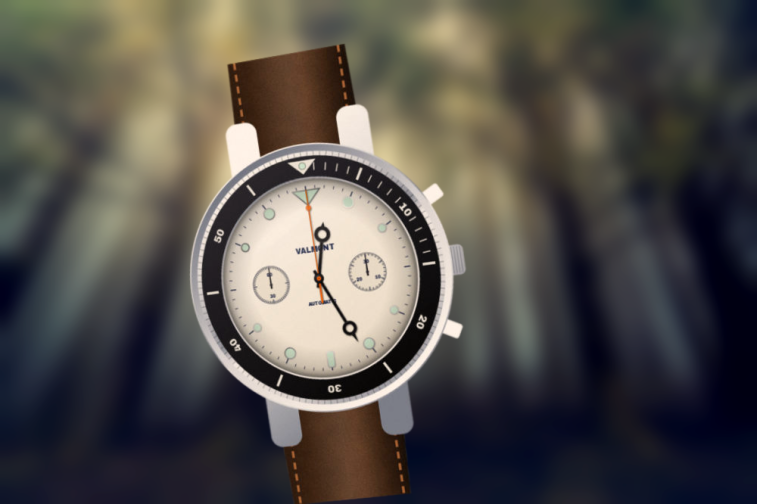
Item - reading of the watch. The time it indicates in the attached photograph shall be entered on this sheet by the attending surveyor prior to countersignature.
12:26
